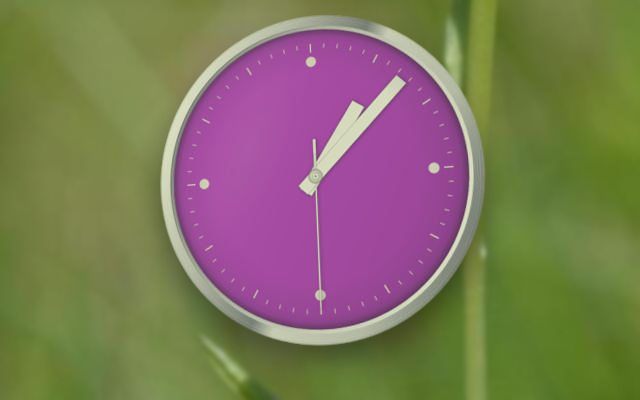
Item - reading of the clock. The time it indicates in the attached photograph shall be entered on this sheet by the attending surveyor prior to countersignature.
1:07:30
